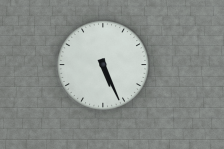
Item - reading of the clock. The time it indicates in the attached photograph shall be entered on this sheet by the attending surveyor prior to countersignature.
5:26
